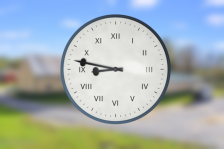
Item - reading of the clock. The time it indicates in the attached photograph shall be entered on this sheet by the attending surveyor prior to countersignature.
8:47
